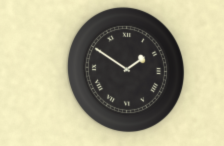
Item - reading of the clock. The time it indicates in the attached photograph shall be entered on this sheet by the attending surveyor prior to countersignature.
1:50
